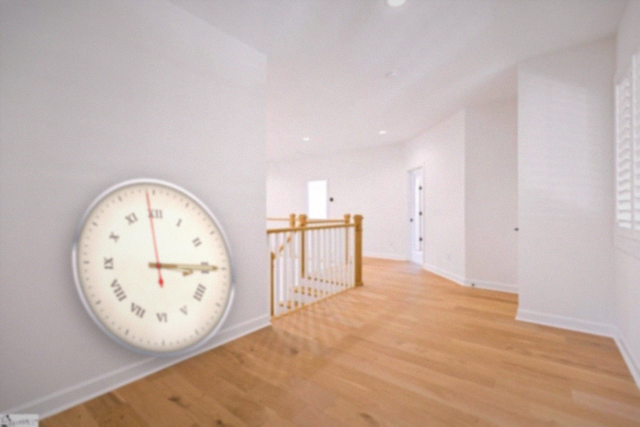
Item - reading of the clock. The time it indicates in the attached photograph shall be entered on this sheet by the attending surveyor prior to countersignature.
3:14:59
